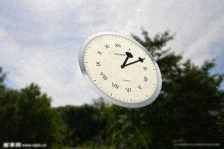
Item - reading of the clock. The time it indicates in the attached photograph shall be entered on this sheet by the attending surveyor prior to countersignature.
1:11
